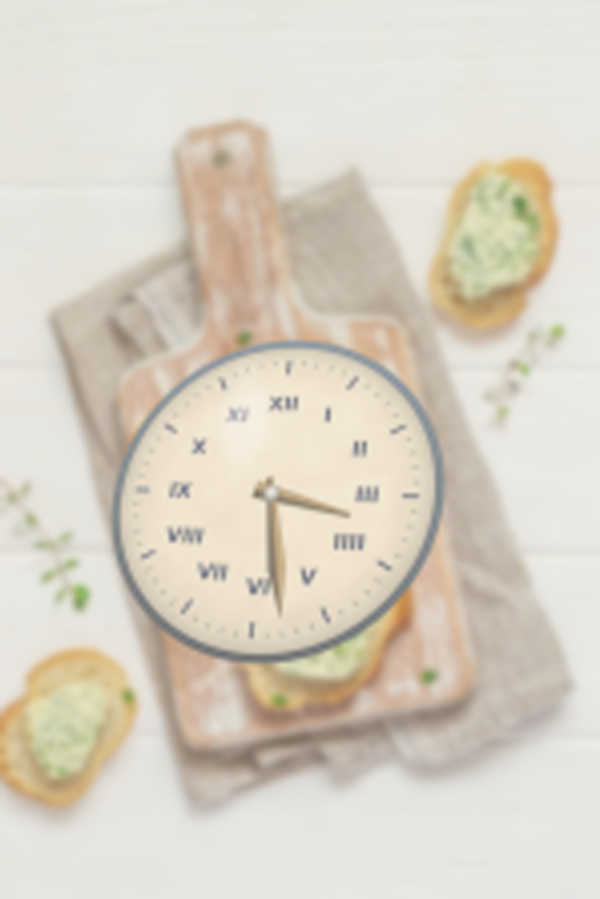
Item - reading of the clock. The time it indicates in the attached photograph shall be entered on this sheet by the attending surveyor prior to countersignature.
3:28
